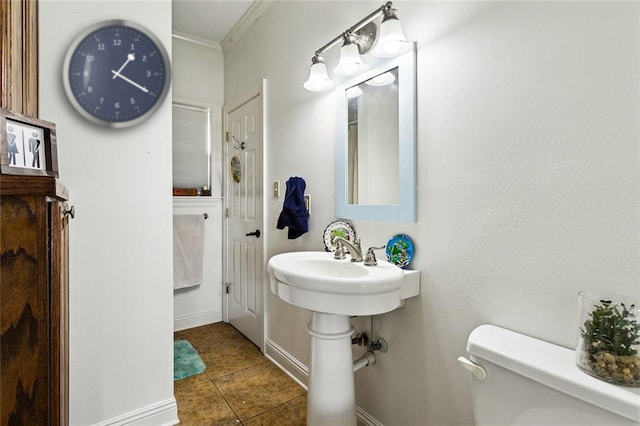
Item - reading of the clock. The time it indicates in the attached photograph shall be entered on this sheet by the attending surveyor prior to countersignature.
1:20
